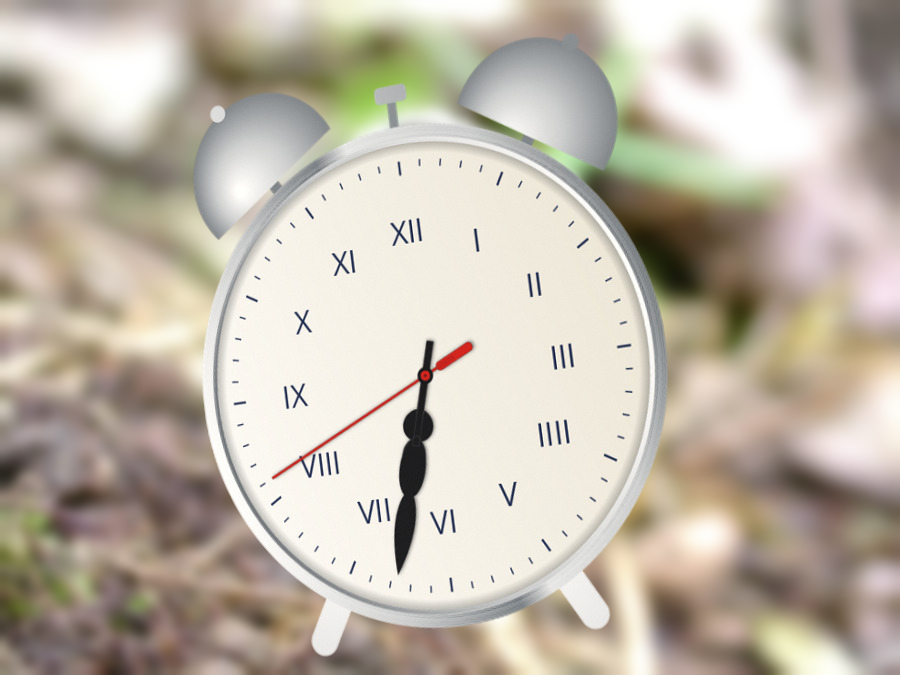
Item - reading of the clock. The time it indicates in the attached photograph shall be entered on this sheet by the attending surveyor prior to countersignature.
6:32:41
